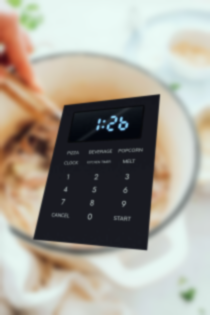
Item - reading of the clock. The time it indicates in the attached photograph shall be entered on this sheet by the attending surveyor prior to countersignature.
1:26
